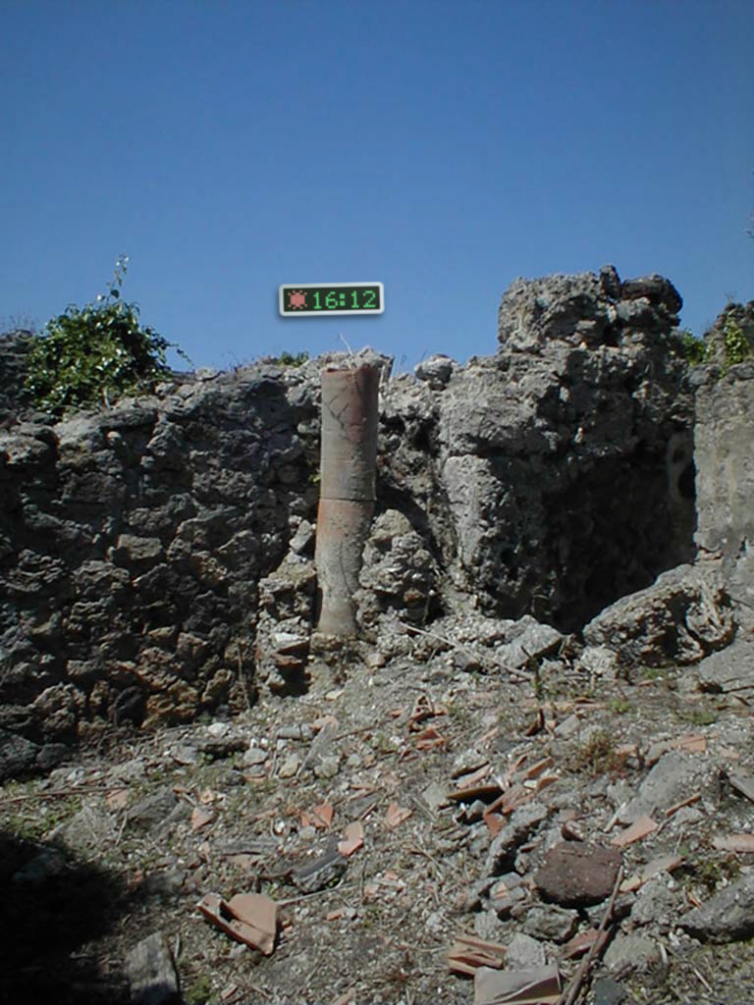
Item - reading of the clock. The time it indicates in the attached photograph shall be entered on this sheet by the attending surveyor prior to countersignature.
16:12
